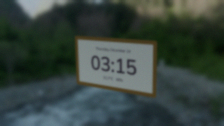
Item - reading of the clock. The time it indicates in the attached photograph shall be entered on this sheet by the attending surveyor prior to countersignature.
3:15
